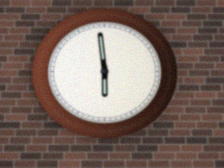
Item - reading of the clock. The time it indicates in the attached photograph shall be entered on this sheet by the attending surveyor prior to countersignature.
5:59
